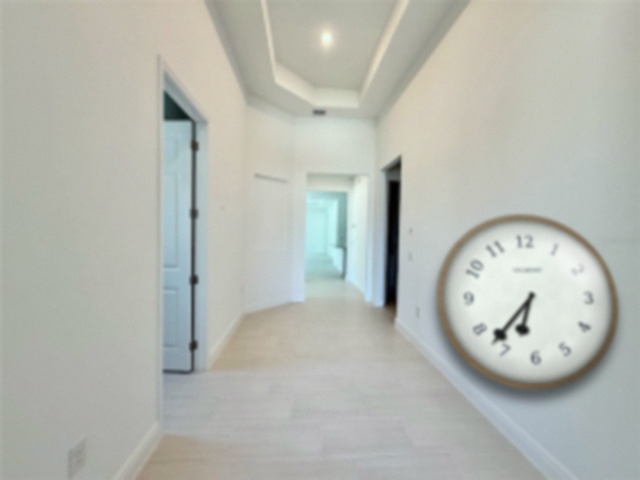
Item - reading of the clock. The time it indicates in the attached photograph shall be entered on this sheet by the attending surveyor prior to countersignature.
6:37
